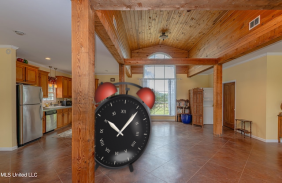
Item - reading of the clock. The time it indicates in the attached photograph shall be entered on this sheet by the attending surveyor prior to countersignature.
10:06
